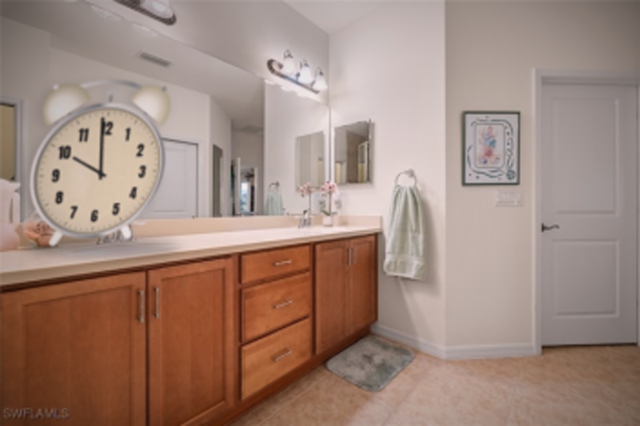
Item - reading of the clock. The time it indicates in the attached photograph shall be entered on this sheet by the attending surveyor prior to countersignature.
9:59
